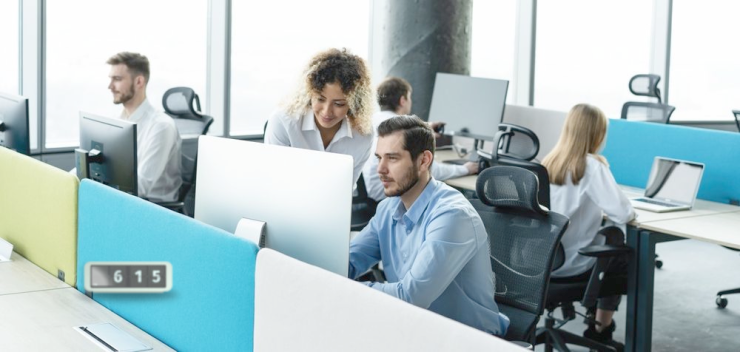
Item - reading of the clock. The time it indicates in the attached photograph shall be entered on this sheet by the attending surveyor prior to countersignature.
6:15
